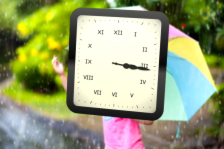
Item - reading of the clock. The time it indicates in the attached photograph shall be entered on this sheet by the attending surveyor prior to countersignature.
3:16
